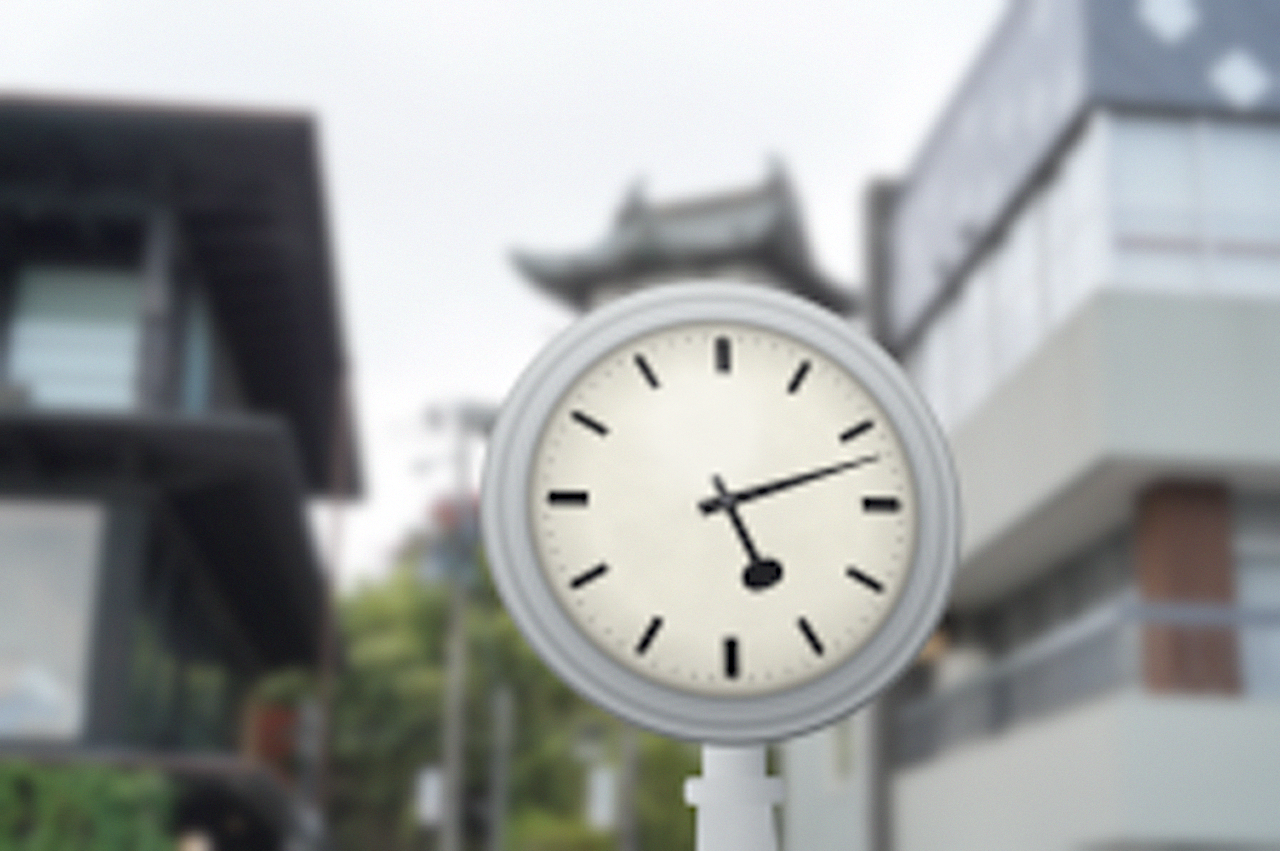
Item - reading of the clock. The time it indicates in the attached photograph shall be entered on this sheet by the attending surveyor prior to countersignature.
5:12
